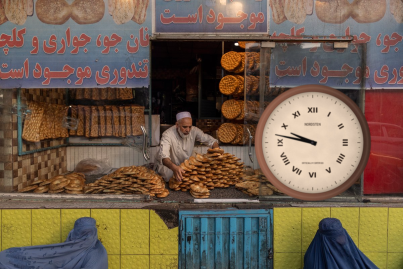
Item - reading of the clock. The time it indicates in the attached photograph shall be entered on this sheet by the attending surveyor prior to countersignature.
9:47
